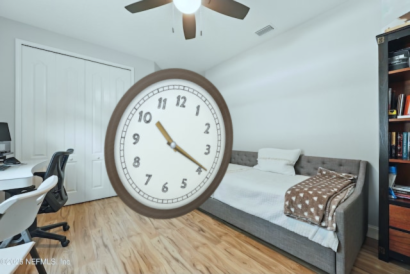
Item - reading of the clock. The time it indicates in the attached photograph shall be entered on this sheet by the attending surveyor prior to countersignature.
10:19
